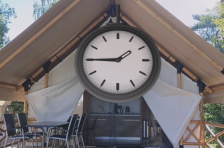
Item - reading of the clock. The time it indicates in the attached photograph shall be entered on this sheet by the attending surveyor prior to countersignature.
1:45
